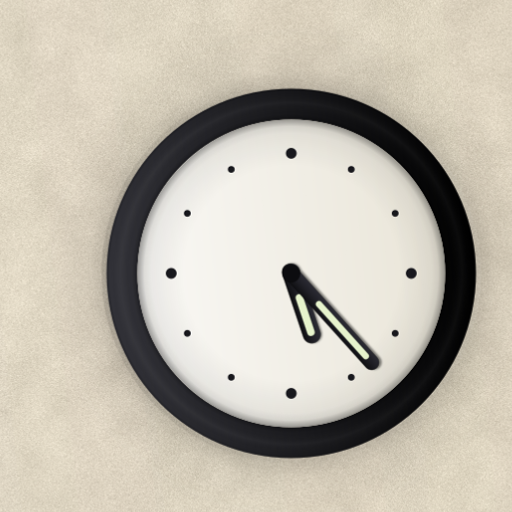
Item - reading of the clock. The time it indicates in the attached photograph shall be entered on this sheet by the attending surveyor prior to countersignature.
5:23
